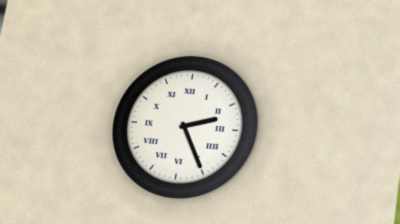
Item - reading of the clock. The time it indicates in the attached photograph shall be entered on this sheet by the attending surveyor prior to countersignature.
2:25
